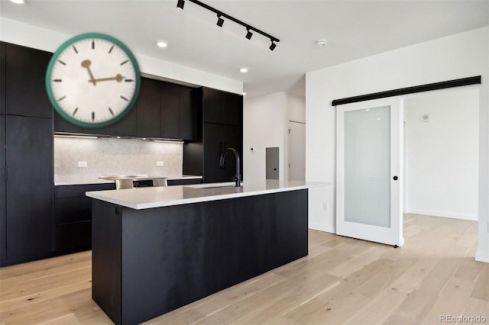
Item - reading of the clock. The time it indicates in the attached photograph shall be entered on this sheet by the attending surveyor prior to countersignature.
11:14
